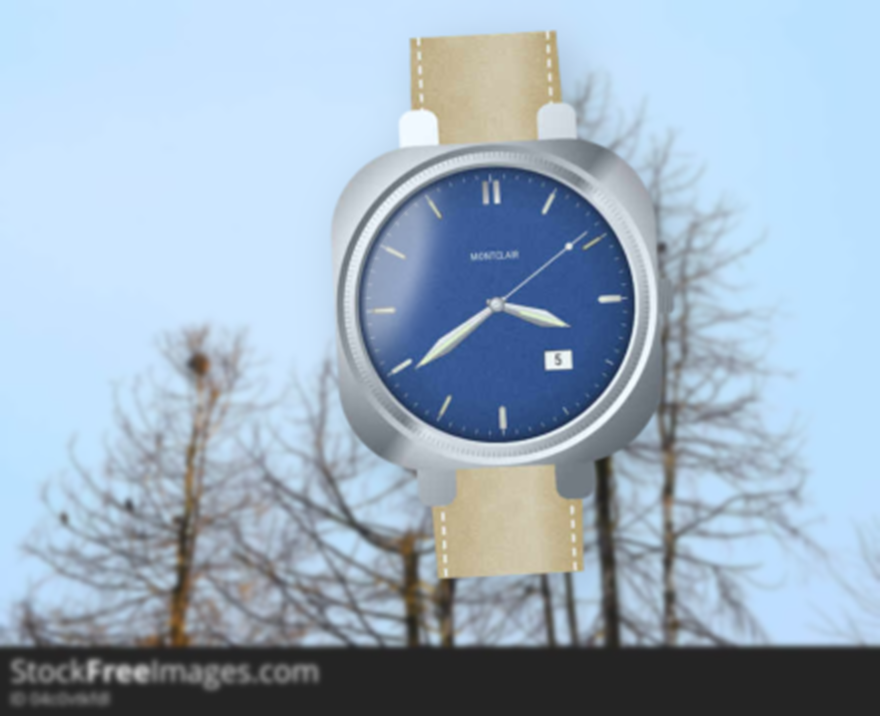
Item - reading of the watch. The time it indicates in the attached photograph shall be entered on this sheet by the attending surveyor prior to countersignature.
3:39:09
